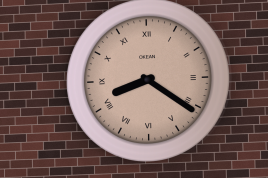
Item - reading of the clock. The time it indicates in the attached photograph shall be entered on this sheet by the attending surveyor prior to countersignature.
8:21
